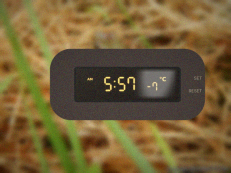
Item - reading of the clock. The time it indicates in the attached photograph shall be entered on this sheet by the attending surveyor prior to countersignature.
5:57
